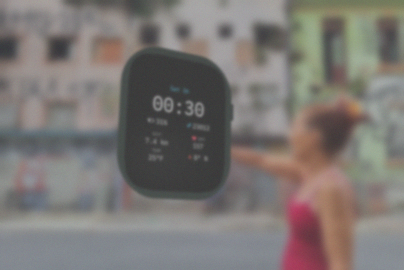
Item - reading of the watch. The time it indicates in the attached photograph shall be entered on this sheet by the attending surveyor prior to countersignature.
0:30
